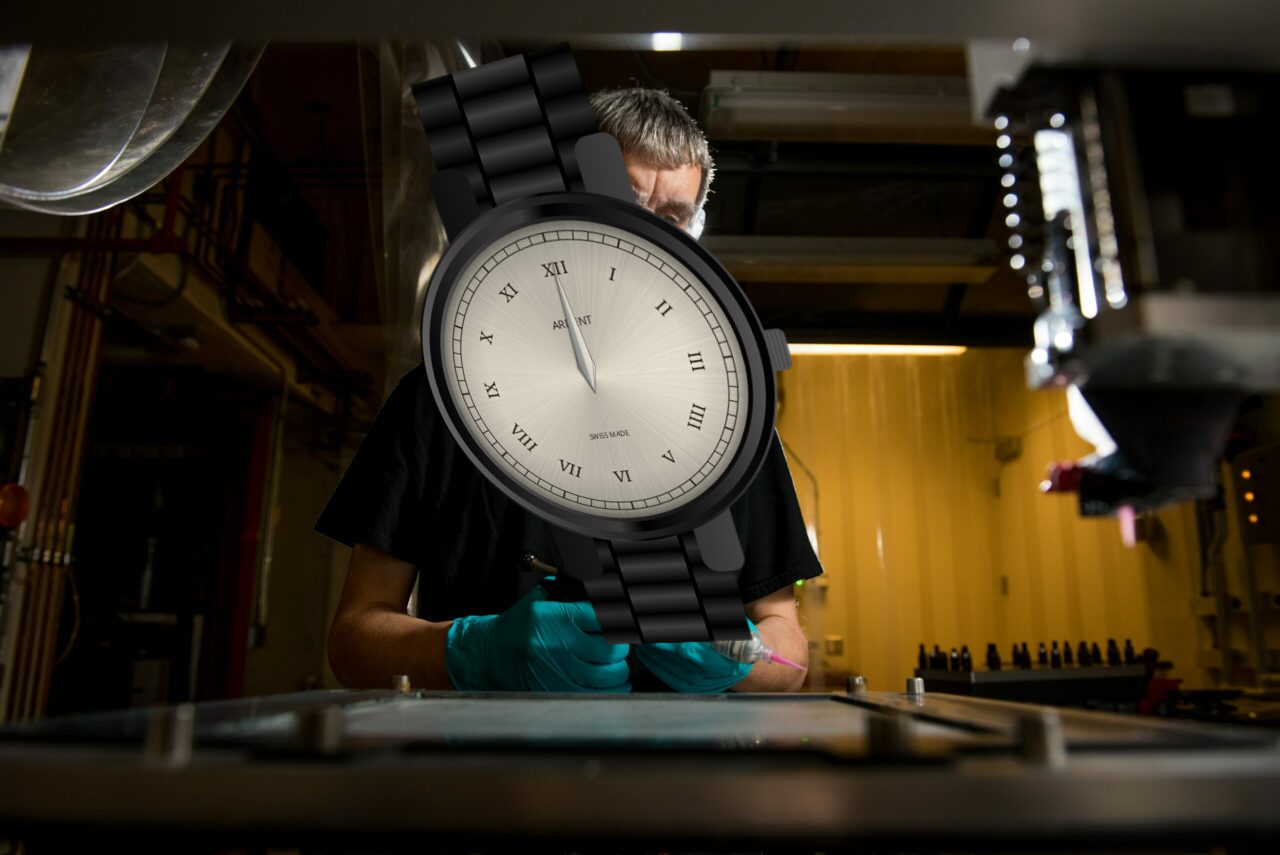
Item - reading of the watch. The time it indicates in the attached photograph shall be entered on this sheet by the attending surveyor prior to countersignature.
12:00
